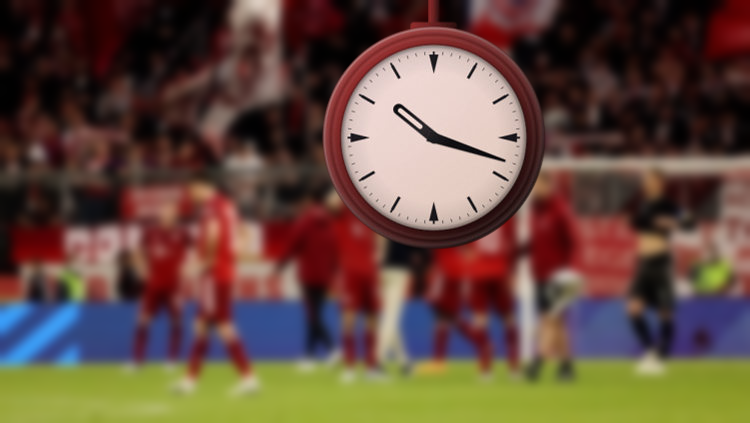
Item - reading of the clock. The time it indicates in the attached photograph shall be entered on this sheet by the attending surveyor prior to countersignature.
10:18
